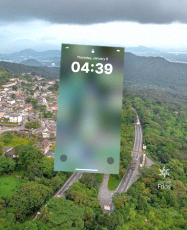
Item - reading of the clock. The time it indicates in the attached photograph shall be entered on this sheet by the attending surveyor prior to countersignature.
4:39
